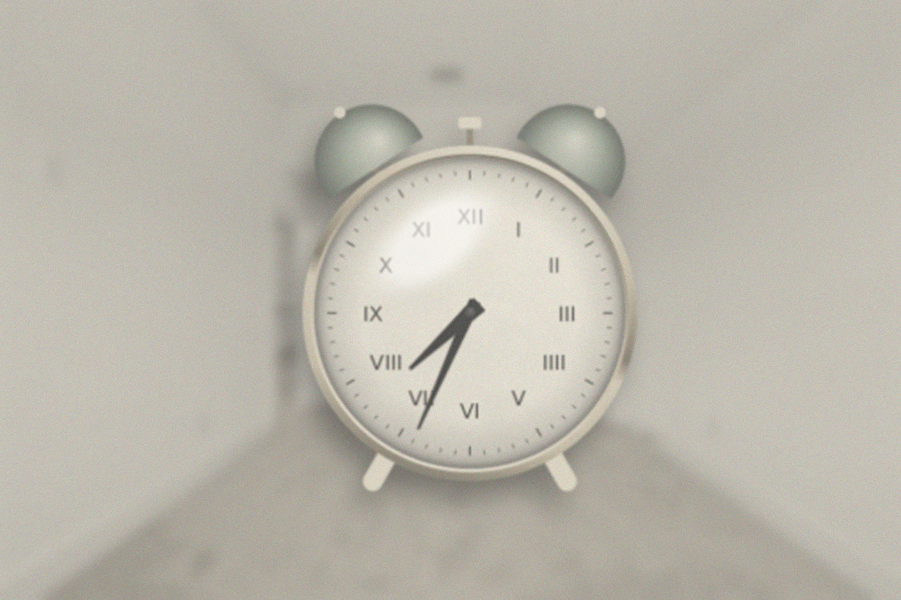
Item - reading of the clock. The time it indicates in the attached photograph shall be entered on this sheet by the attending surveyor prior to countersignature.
7:34
